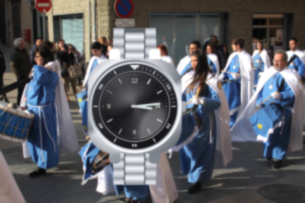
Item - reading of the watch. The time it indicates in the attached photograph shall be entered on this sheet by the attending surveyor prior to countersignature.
3:14
